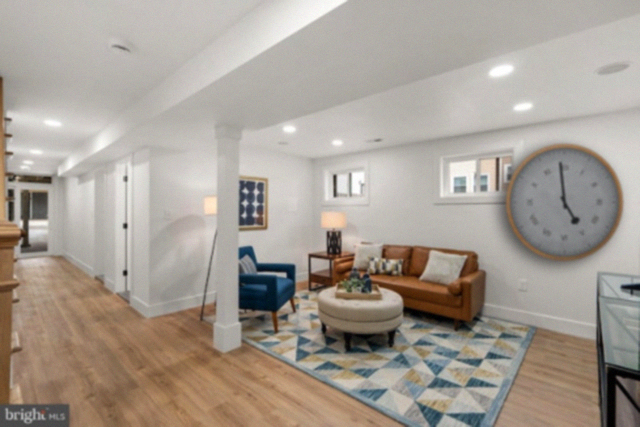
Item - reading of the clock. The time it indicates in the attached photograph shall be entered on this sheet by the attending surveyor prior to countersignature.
4:59
